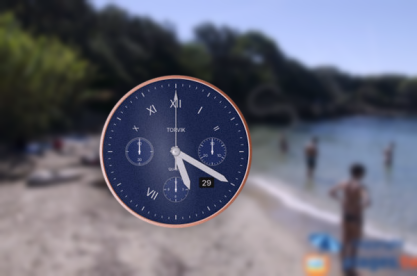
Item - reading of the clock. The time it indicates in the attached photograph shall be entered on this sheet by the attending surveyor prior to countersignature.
5:20
